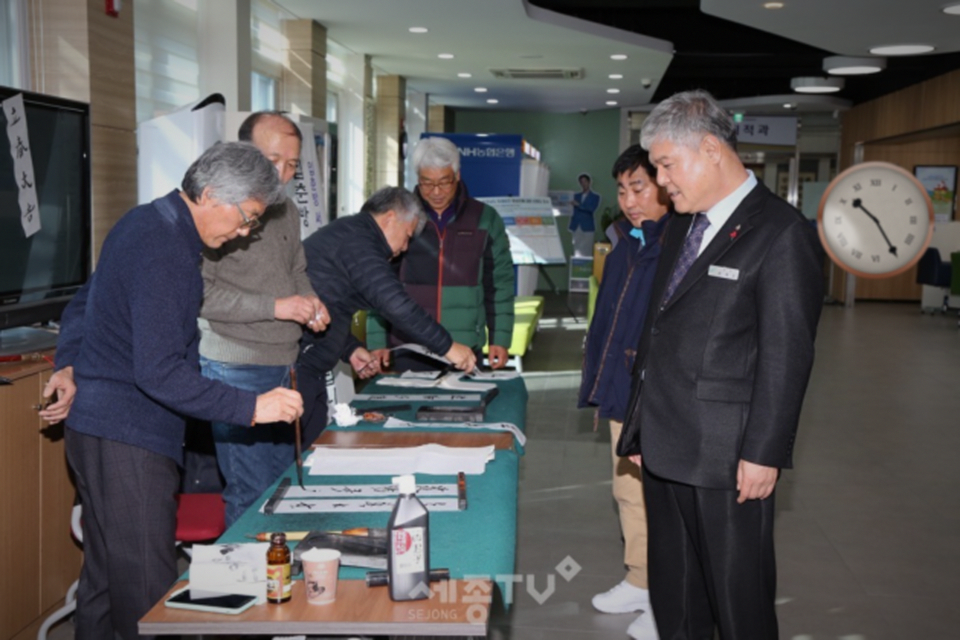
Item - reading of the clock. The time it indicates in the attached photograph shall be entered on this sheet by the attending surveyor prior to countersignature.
10:25
